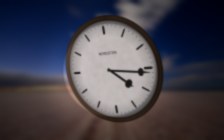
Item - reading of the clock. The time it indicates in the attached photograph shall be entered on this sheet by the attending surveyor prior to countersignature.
4:16
